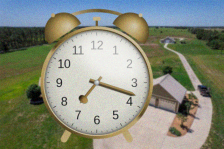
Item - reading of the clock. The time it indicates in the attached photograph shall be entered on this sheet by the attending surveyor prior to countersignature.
7:18
